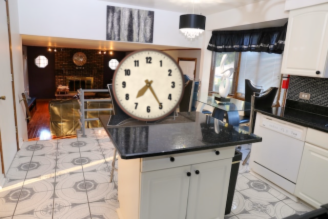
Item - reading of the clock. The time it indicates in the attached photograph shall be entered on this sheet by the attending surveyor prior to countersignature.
7:25
